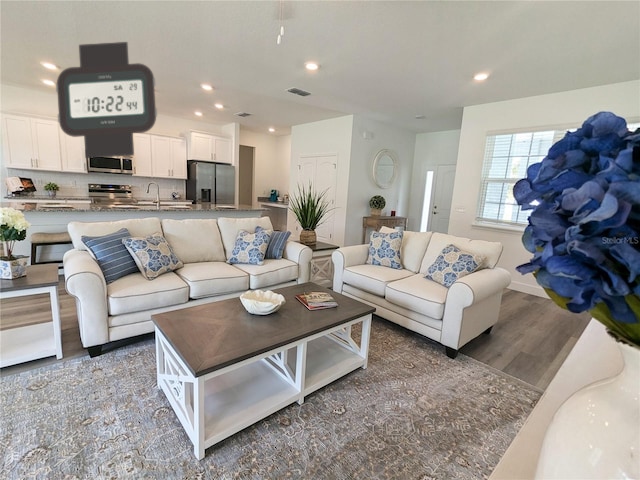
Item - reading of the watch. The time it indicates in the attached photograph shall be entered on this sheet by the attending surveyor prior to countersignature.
10:22:44
